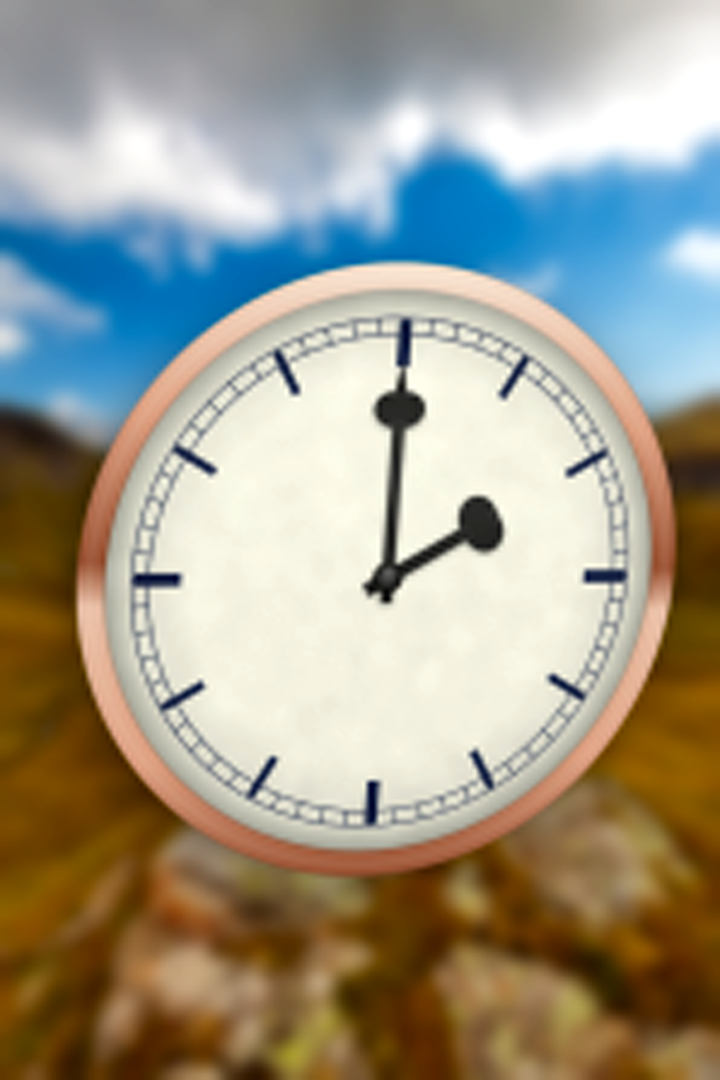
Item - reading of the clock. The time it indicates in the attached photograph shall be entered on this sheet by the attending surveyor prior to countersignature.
2:00
